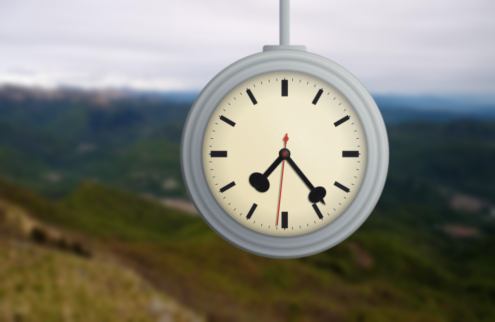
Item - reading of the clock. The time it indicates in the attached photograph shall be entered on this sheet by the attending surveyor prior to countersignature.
7:23:31
